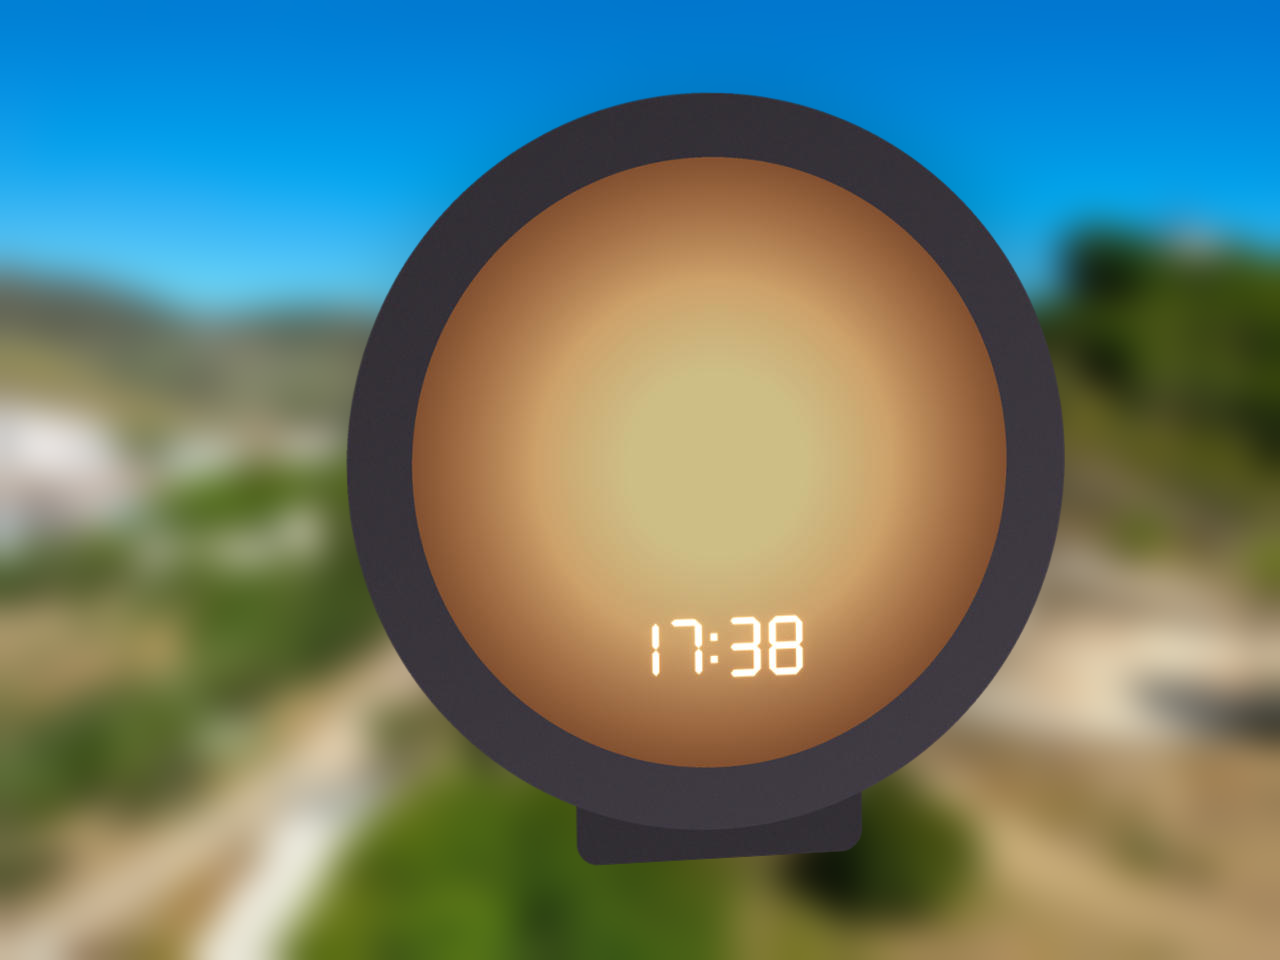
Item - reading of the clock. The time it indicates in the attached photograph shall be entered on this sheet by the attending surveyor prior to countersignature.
17:38
